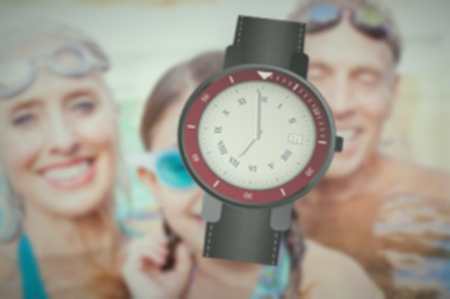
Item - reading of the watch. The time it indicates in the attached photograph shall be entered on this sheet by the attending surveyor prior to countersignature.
6:59
